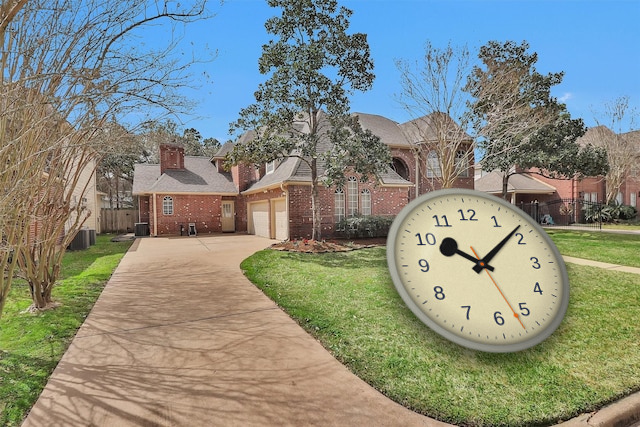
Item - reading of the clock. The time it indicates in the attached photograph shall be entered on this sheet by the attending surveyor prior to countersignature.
10:08:27
